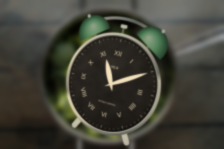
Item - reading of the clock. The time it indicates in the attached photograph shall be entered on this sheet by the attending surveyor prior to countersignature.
11:10
